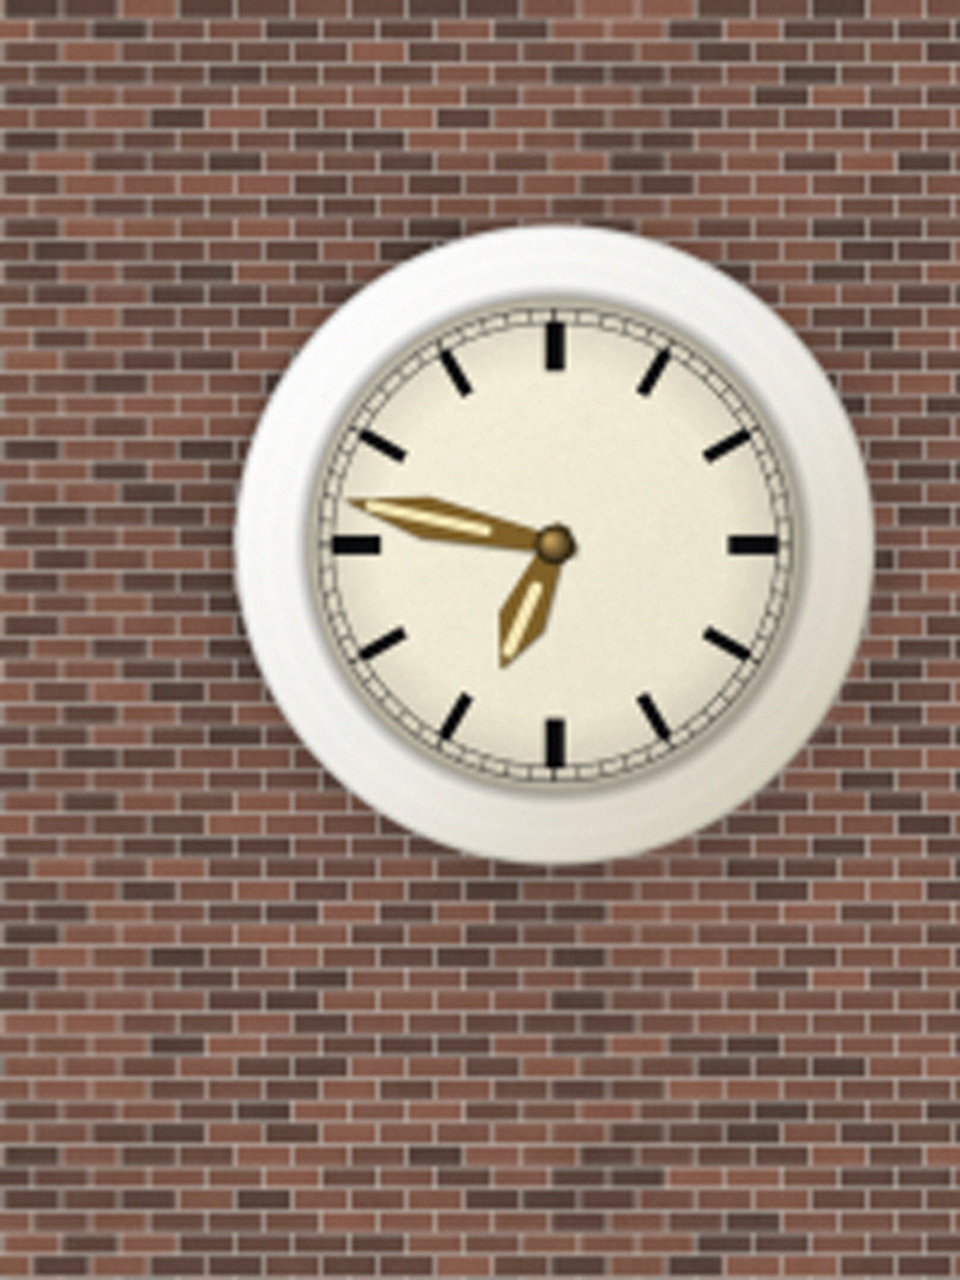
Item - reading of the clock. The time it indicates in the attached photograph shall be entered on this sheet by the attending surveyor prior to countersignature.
6:47
